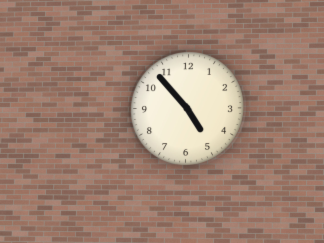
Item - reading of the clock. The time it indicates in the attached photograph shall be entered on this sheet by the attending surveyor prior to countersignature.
4:53
